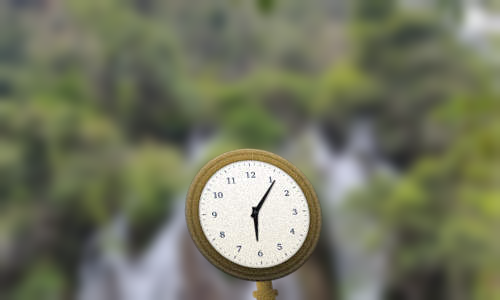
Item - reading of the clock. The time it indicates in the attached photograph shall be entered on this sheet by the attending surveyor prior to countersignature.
6:06
